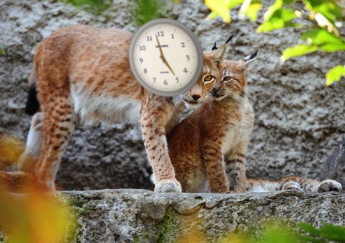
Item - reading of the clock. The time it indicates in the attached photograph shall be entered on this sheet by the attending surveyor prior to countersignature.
4:58
